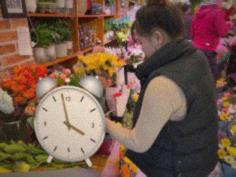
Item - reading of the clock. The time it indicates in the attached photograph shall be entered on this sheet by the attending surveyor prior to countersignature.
3:58
